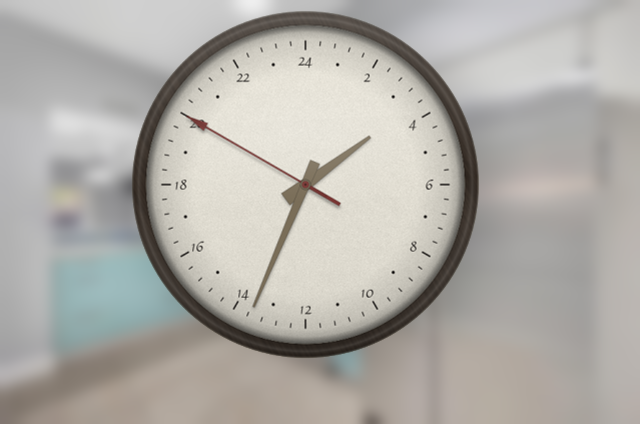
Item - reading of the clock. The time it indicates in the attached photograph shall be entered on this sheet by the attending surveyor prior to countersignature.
3:33:50
